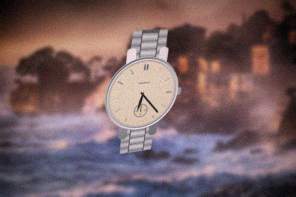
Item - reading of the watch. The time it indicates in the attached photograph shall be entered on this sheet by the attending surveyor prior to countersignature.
6:23
